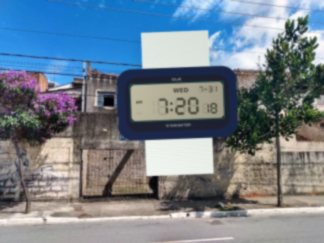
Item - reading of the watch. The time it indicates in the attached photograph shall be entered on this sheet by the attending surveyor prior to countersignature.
7:20:18
